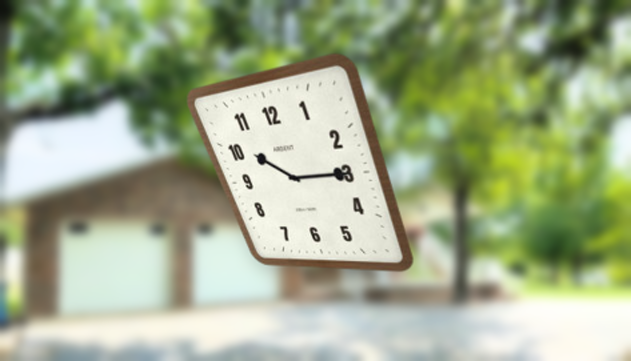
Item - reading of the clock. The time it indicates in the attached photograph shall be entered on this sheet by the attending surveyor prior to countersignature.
10:15
